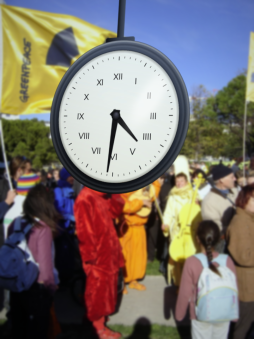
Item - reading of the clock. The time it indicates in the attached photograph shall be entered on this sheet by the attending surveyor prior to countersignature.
4:31
